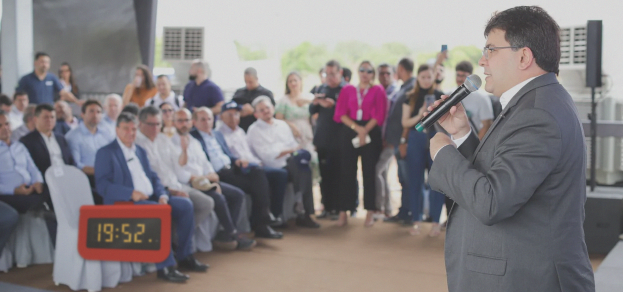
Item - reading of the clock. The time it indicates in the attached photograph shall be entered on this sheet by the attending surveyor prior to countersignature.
19:52
